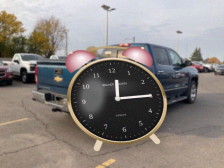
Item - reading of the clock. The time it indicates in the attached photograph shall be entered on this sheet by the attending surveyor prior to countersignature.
12:15
